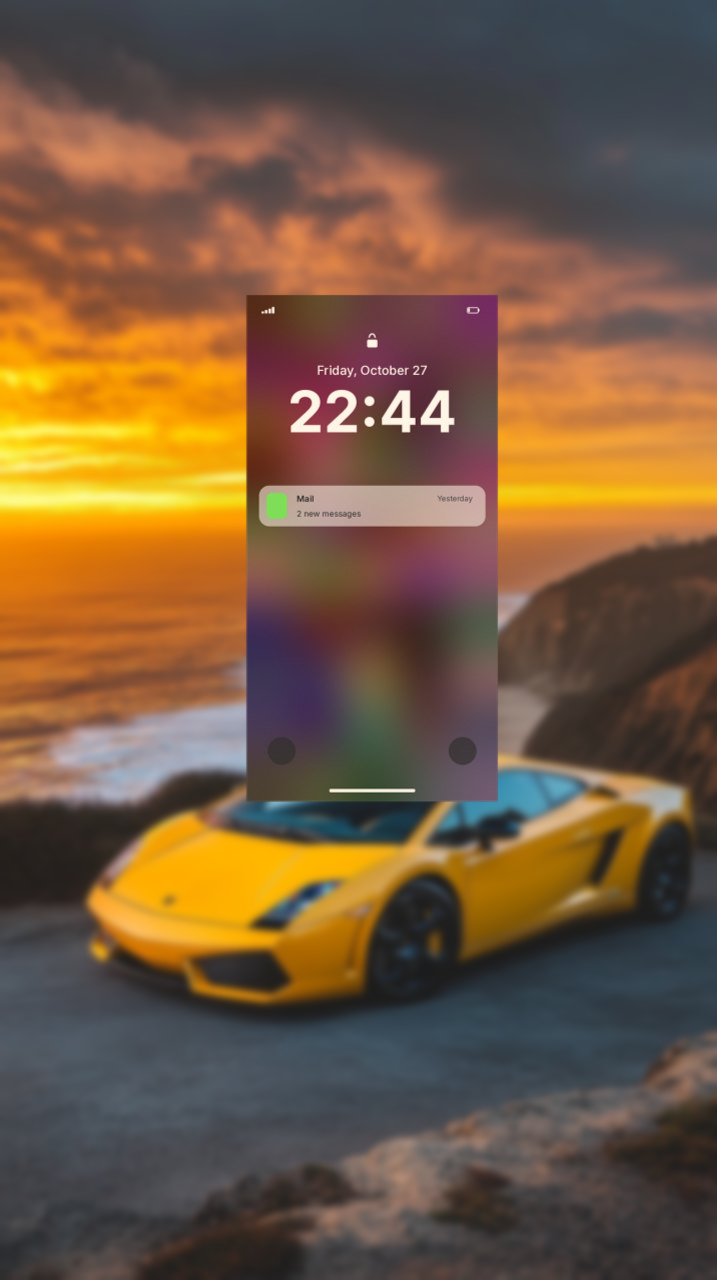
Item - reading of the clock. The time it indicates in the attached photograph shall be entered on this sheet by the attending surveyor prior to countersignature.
22:44
